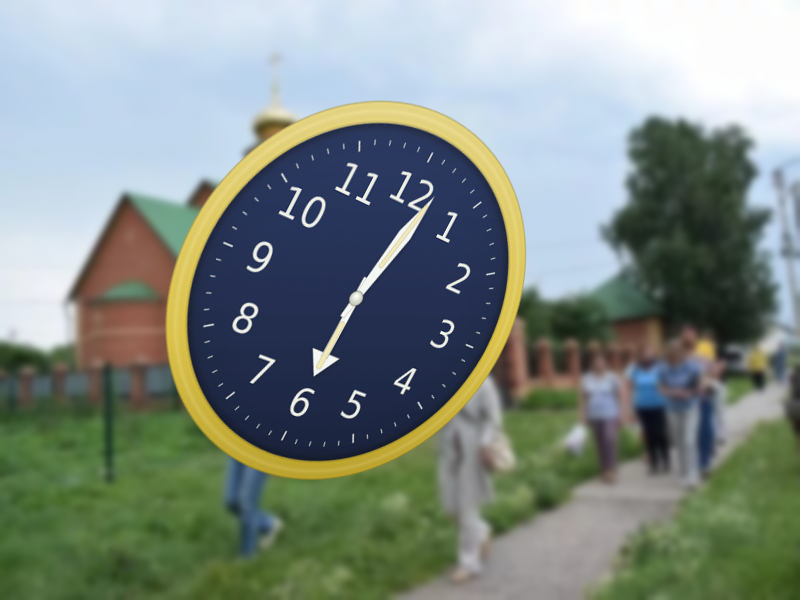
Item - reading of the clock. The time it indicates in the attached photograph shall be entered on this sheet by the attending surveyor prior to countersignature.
6:02
